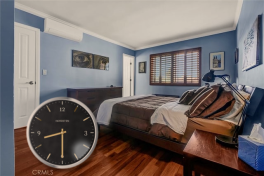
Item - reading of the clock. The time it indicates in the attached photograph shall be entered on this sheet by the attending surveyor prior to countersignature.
8:30
